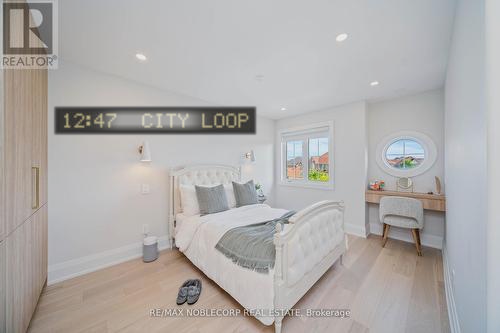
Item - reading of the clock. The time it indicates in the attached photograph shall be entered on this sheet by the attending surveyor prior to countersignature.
12:47
